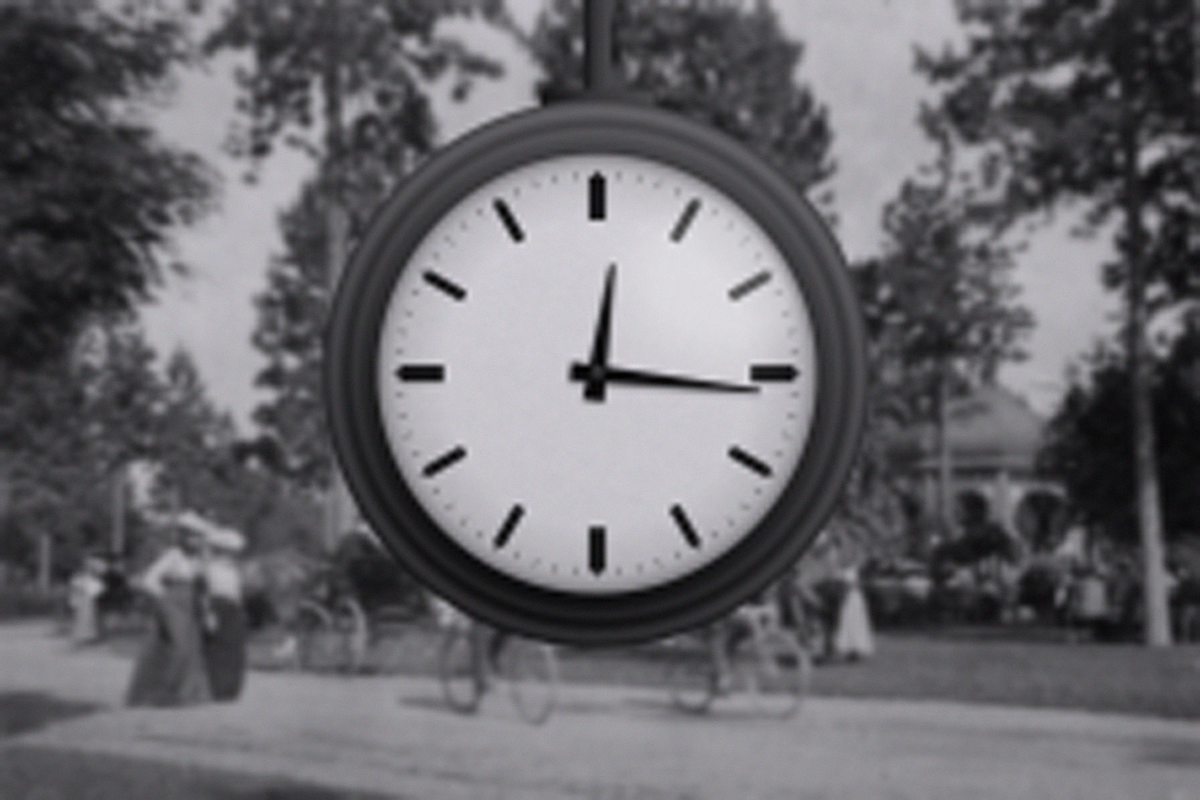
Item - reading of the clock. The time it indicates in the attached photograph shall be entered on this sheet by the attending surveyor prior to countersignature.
12:16
